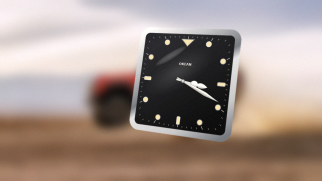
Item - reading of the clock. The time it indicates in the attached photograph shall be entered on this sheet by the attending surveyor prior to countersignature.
3:19
